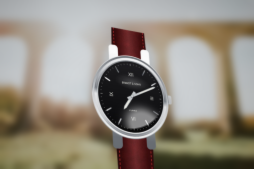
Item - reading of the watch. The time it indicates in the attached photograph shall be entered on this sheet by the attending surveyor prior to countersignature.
7:11
